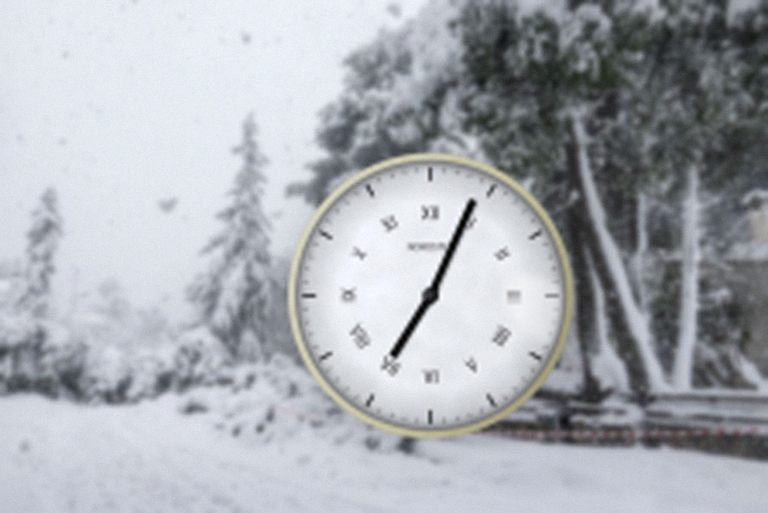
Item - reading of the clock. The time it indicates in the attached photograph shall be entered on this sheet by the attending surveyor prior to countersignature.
7:04
